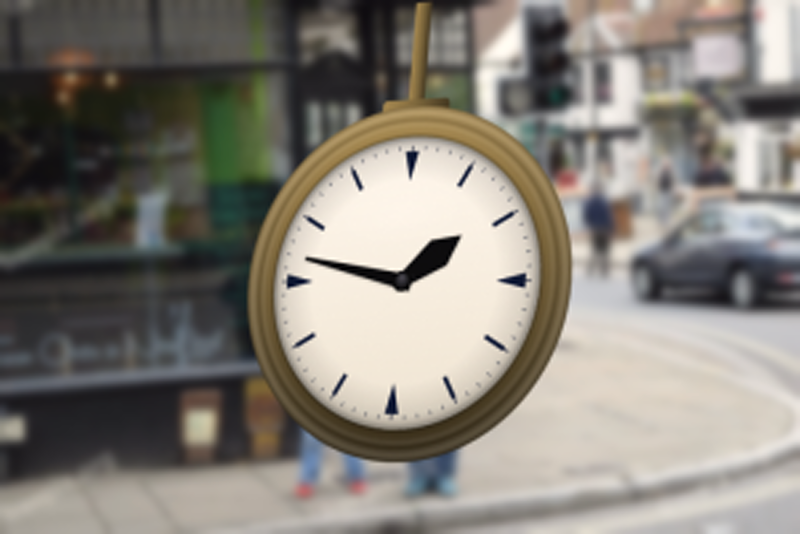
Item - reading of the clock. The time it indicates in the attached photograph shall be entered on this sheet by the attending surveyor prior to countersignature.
1:47
